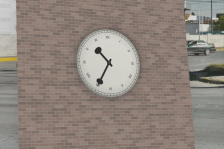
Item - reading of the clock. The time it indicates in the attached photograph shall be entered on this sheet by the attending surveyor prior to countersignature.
10:35
